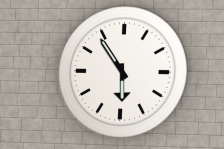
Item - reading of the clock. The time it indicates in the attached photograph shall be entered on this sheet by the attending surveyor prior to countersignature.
5:54
